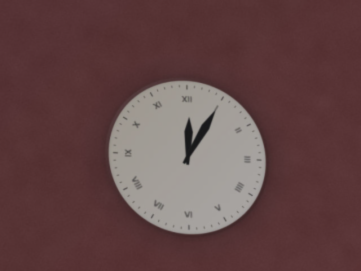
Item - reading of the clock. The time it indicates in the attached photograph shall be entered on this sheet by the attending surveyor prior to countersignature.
12:05
